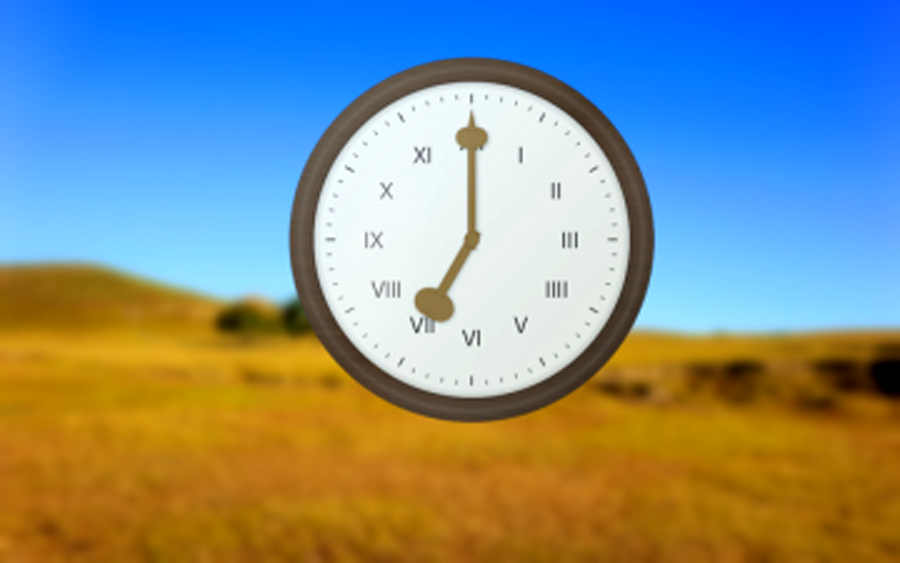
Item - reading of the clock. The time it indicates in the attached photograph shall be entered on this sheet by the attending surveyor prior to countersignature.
7:00
